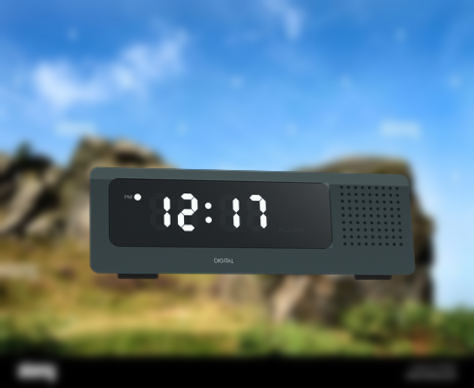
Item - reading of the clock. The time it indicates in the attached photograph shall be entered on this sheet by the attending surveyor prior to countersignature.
12:17
